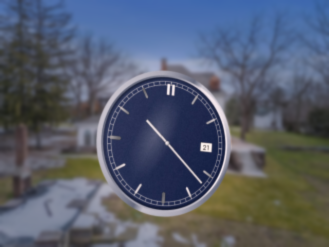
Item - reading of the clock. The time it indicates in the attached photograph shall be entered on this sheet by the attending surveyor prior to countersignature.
10:22
